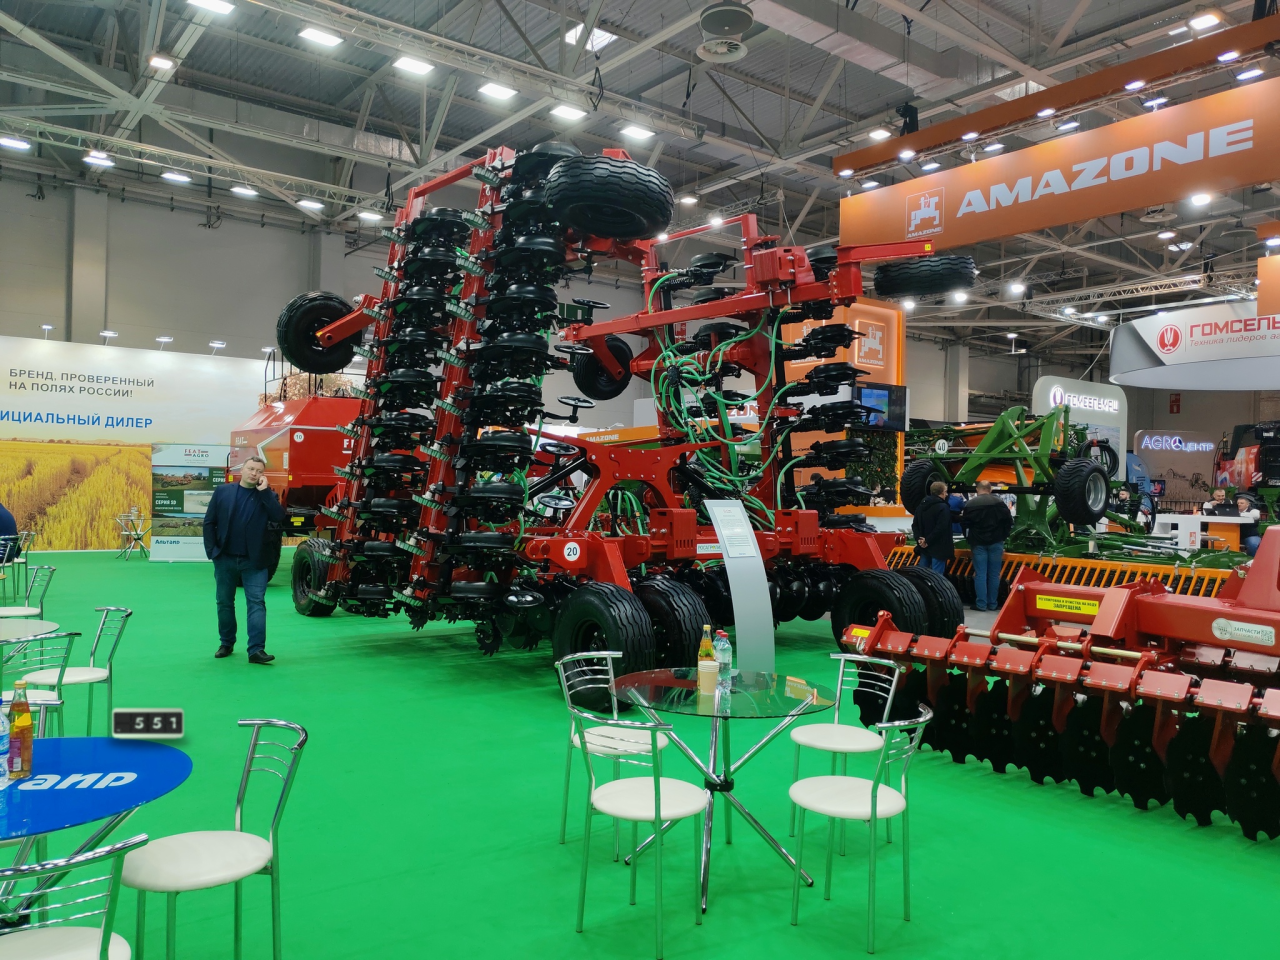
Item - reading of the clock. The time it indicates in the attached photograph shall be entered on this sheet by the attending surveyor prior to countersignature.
5:51
